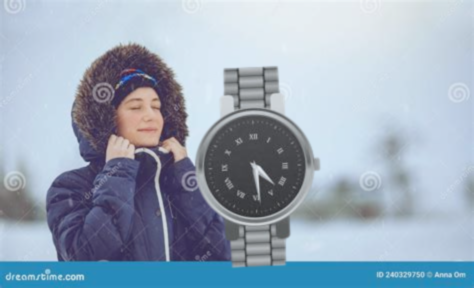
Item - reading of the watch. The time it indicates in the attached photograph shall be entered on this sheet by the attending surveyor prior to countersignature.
4:29
